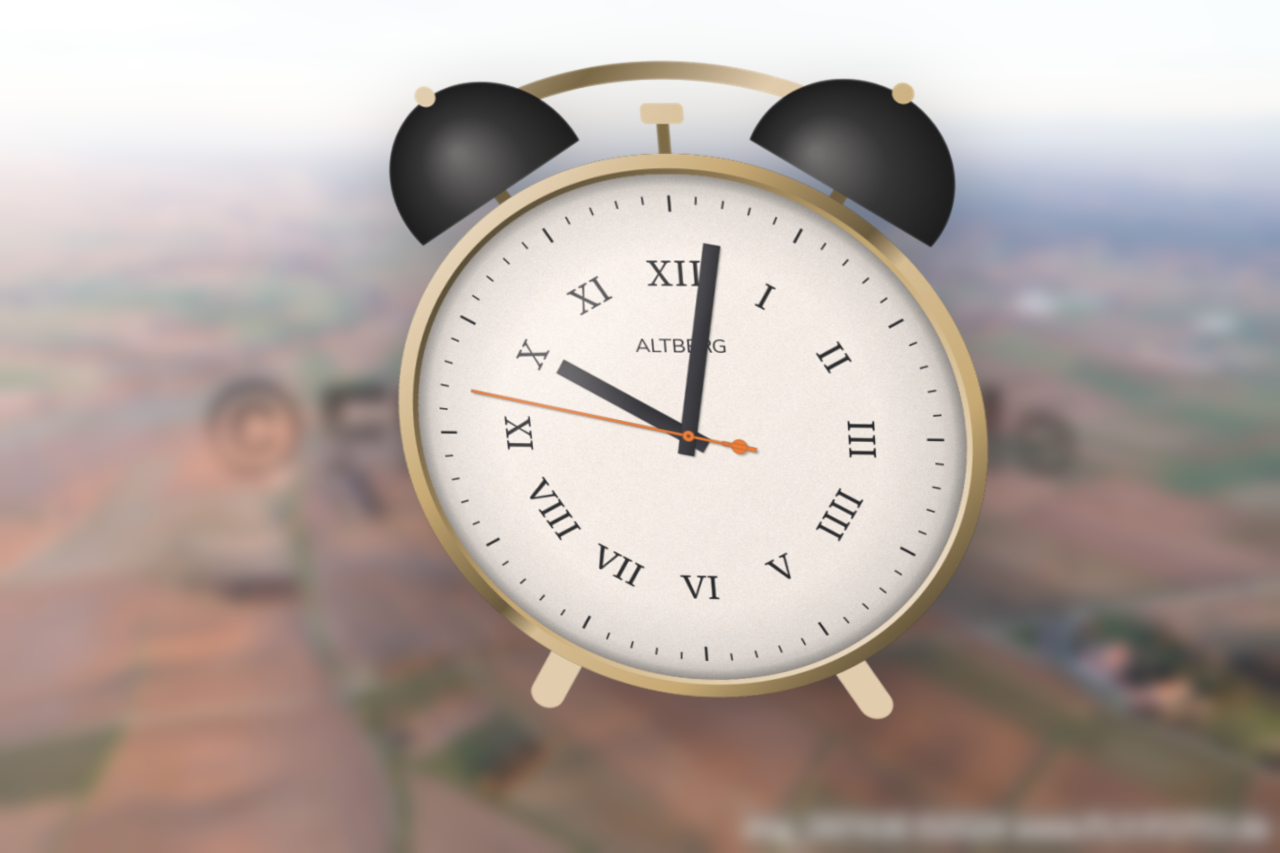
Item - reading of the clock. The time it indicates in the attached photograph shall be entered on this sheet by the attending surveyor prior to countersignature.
10:01:47
